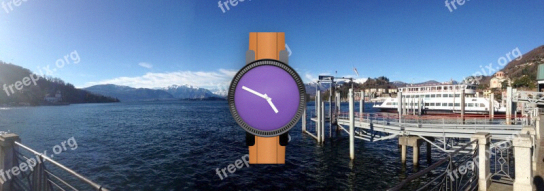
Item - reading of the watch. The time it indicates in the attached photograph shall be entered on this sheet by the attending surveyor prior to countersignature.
4:49
